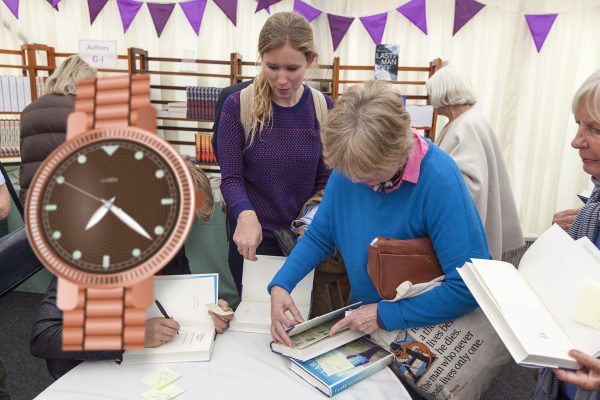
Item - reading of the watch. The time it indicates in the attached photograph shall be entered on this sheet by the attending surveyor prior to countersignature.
7:21:50
